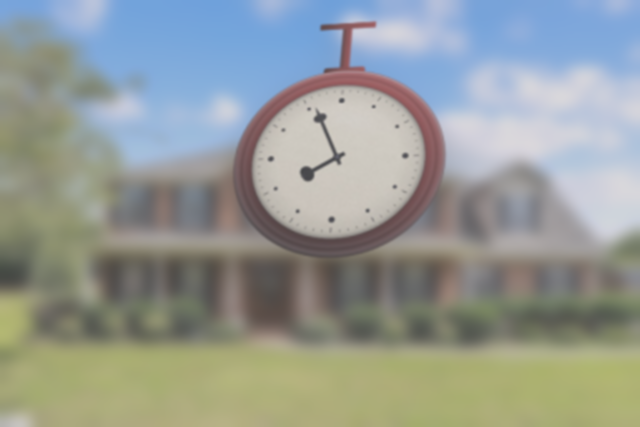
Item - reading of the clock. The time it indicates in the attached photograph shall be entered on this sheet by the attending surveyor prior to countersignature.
7:56
